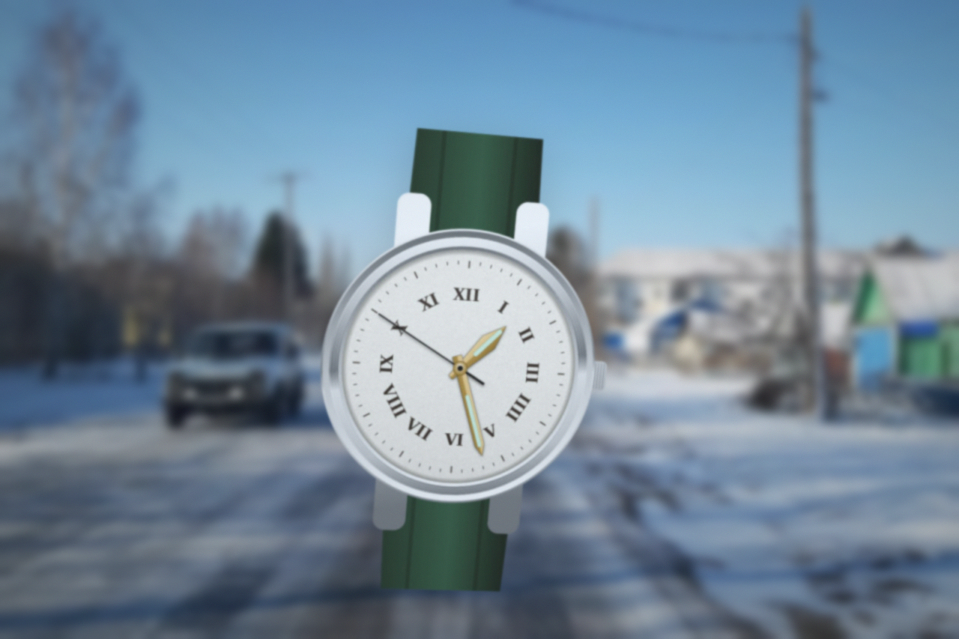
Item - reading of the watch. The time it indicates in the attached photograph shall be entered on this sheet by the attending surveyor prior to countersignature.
1:26:50
